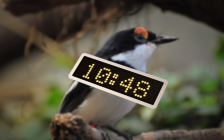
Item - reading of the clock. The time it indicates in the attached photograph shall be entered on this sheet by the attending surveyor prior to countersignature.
10:48
